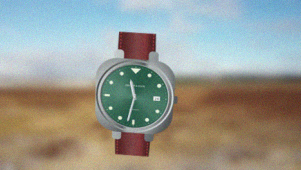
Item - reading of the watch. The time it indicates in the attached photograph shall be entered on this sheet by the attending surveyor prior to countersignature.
11:32
